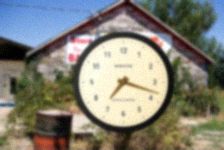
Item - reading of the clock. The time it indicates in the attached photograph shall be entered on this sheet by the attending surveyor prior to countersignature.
7:18
